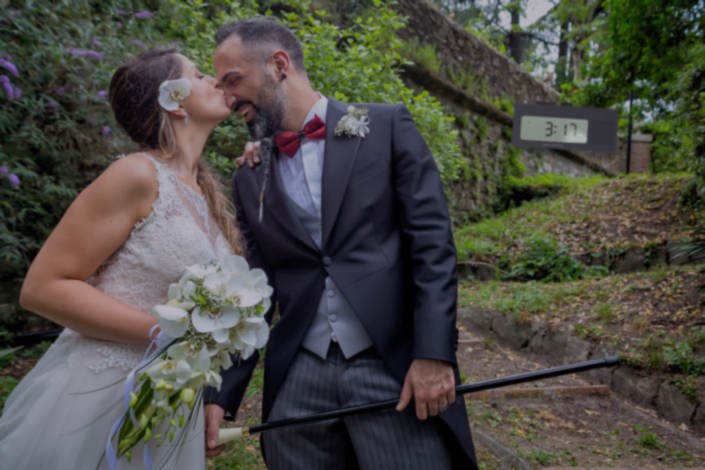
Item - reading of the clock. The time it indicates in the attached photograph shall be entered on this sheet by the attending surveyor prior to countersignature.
3:17
